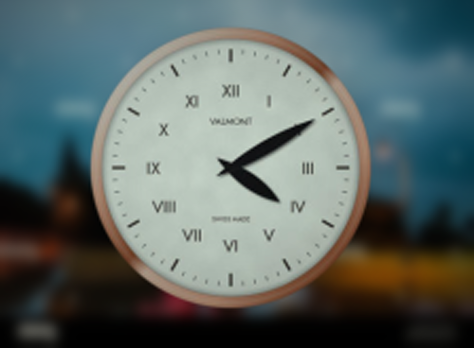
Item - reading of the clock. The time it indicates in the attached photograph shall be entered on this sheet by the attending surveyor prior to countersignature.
4:10
